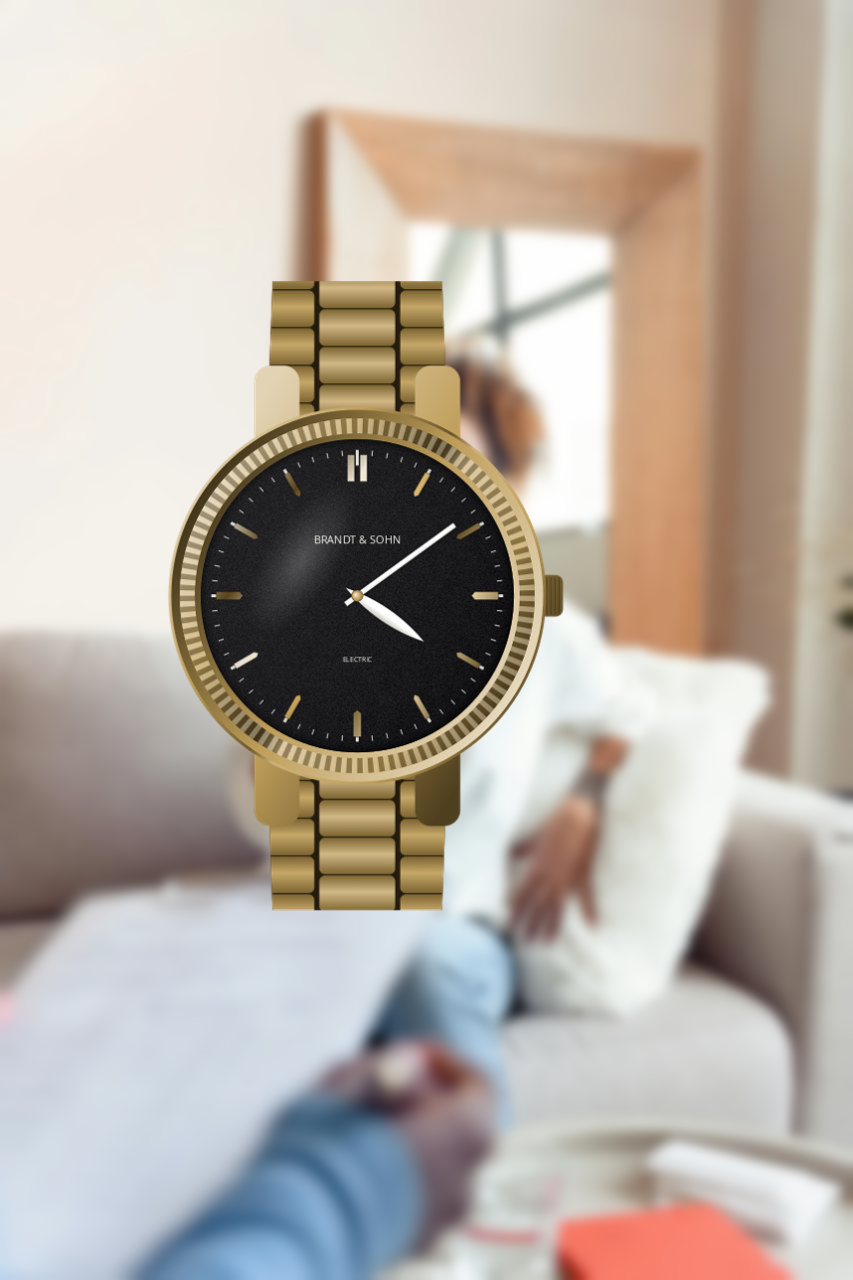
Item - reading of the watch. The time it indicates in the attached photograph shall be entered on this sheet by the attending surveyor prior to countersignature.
4:09
